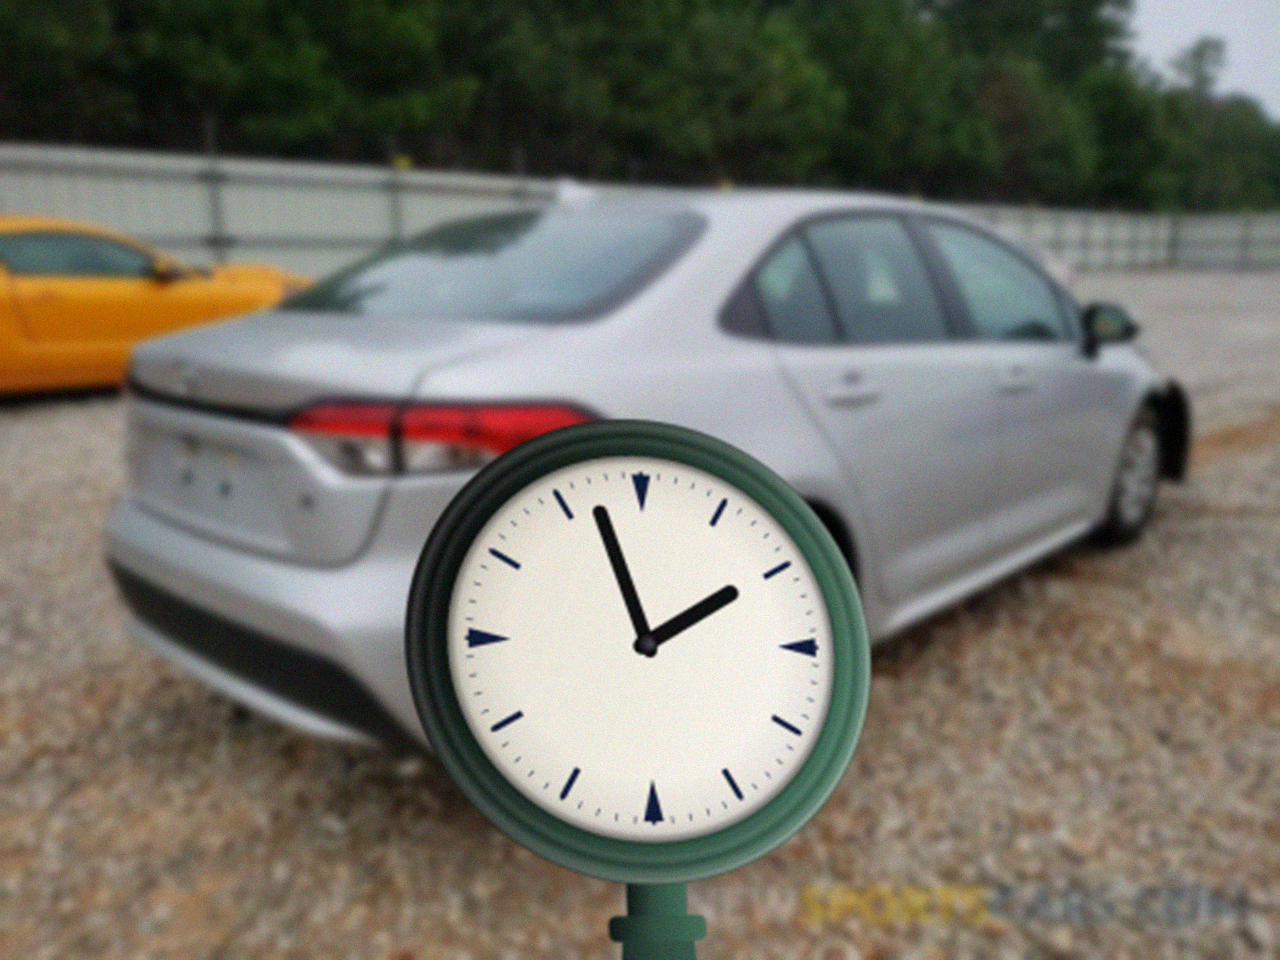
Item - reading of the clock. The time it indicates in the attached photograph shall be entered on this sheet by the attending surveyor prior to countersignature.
1:57
